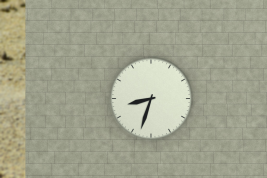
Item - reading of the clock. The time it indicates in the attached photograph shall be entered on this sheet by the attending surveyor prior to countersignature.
8:33
